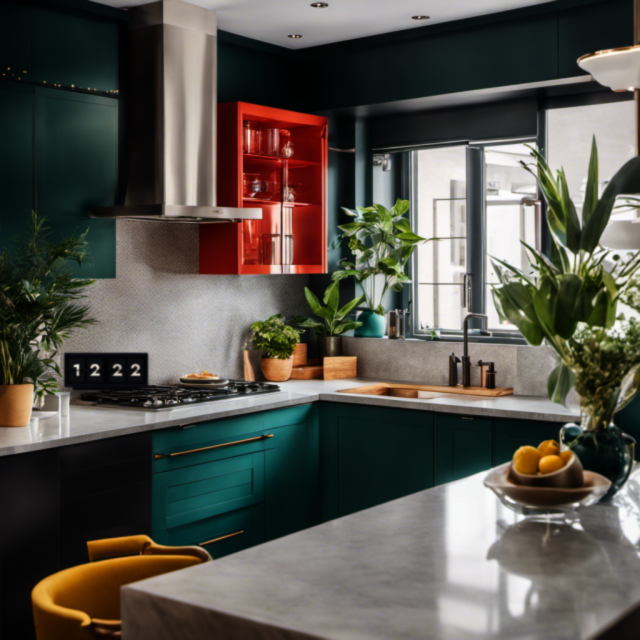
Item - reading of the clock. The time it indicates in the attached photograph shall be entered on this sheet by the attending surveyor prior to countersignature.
12:22
